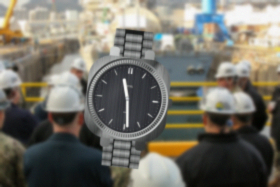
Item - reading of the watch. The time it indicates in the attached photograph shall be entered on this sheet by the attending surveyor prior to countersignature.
11:29
